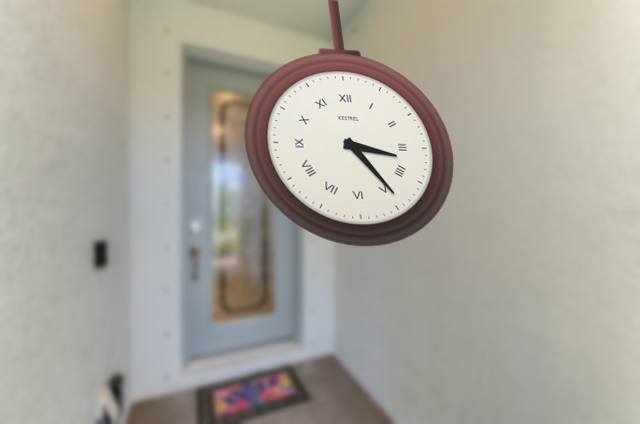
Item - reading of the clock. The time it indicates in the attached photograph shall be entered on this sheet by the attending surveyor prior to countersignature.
3:24
